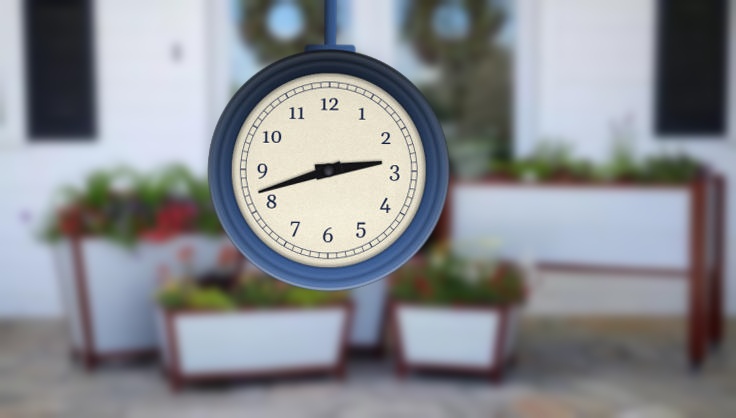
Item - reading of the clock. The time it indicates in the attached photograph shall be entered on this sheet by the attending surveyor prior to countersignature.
2:42
